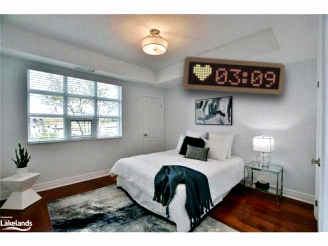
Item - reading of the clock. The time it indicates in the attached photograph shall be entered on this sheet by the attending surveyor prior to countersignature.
3:09
